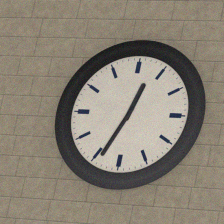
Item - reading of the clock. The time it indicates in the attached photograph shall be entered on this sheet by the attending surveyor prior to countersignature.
12:34
